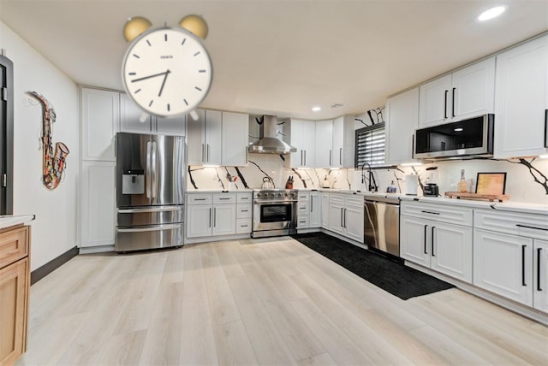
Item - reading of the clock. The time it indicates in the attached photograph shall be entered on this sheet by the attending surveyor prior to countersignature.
6:43
